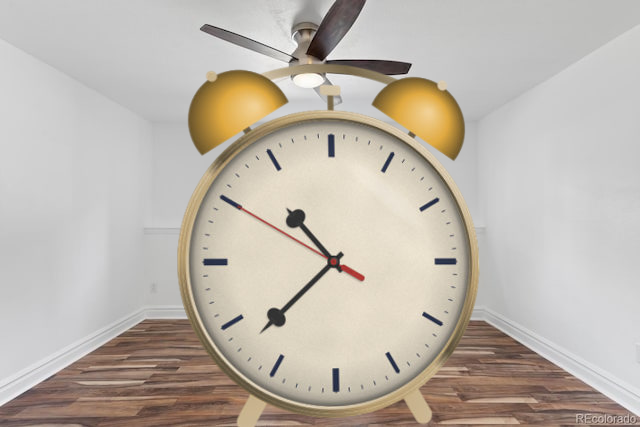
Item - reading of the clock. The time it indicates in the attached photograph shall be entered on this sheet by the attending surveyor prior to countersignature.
10:37:50
